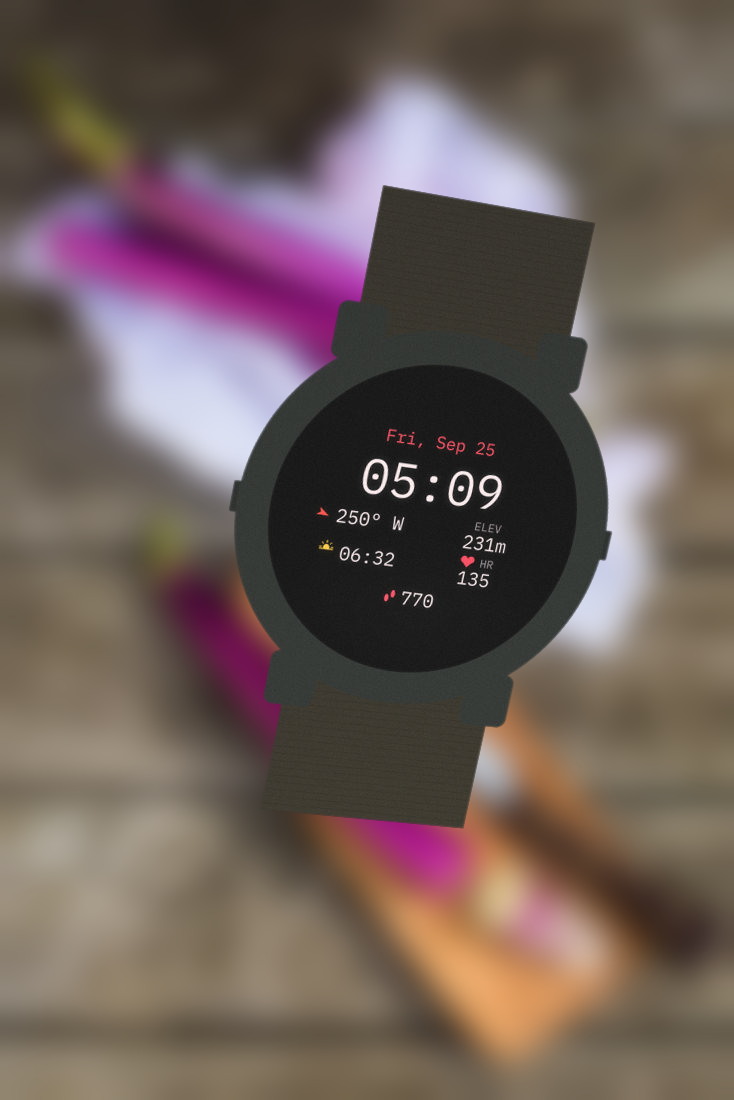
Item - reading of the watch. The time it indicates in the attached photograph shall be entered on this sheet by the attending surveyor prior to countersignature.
5:09
